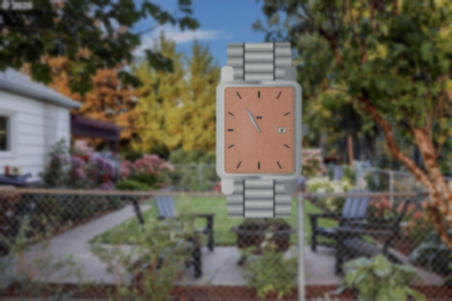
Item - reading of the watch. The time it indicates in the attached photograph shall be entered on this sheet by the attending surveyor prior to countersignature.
10:55
